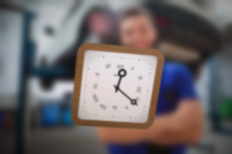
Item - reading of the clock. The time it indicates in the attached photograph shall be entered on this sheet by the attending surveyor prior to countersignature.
12:21
